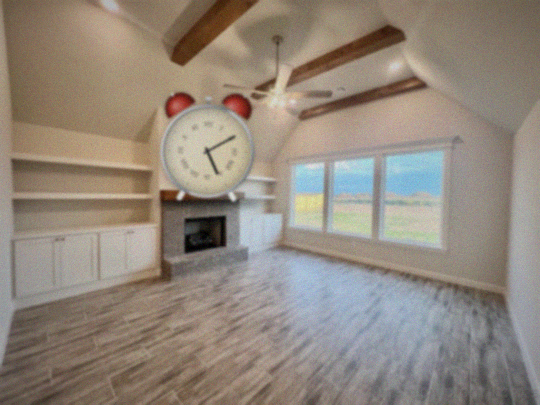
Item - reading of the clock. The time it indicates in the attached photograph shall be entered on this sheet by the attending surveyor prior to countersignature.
5:10
